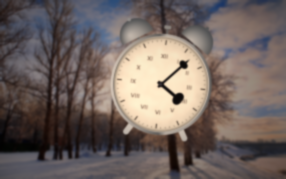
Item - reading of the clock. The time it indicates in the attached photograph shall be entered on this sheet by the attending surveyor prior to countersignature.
4:07
